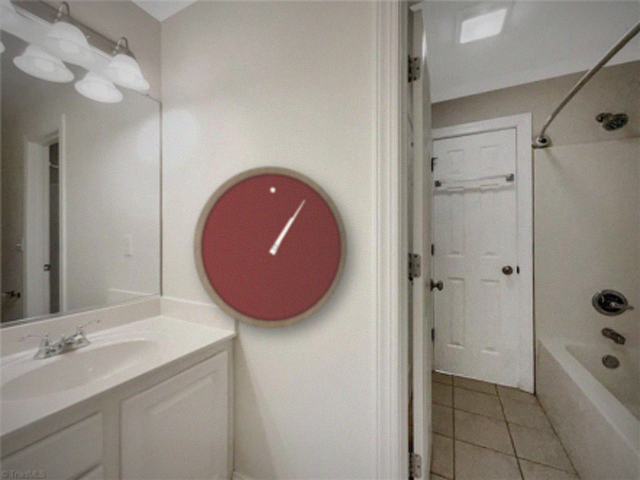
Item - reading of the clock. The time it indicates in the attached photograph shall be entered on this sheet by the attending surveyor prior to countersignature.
1:06
